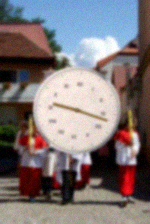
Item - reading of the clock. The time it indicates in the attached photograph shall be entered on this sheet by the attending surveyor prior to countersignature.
9:17
